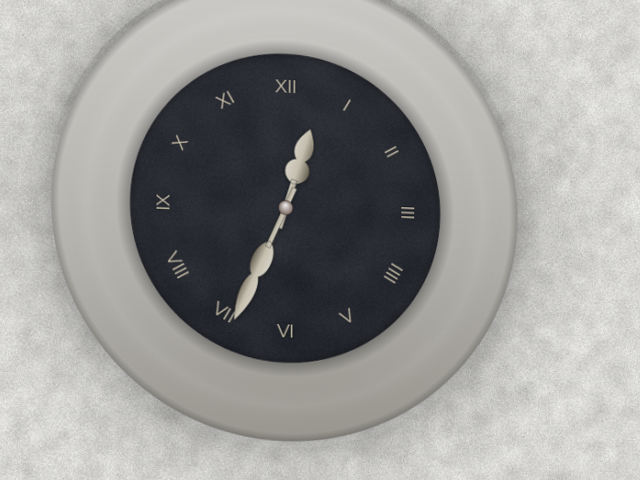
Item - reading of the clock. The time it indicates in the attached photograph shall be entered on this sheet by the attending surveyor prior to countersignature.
12:34
